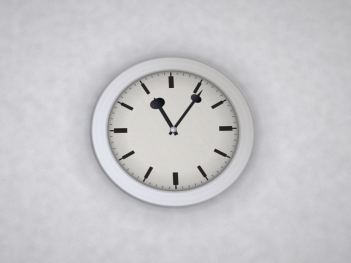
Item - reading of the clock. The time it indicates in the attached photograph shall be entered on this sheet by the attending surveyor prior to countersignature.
11:06
